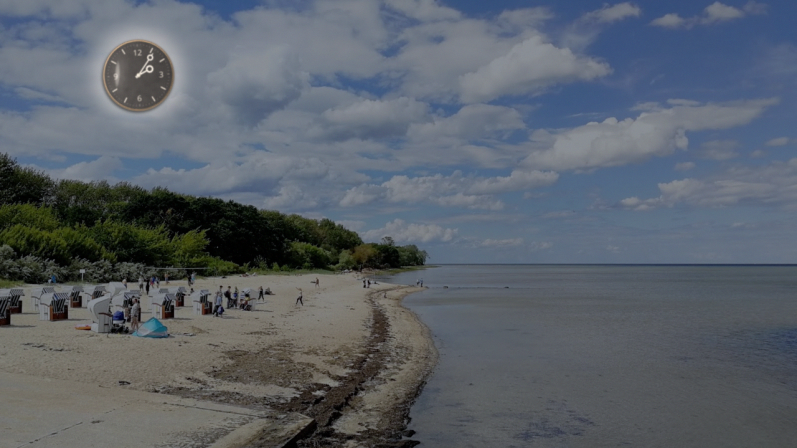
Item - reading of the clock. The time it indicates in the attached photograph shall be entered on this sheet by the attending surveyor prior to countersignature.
2:06
